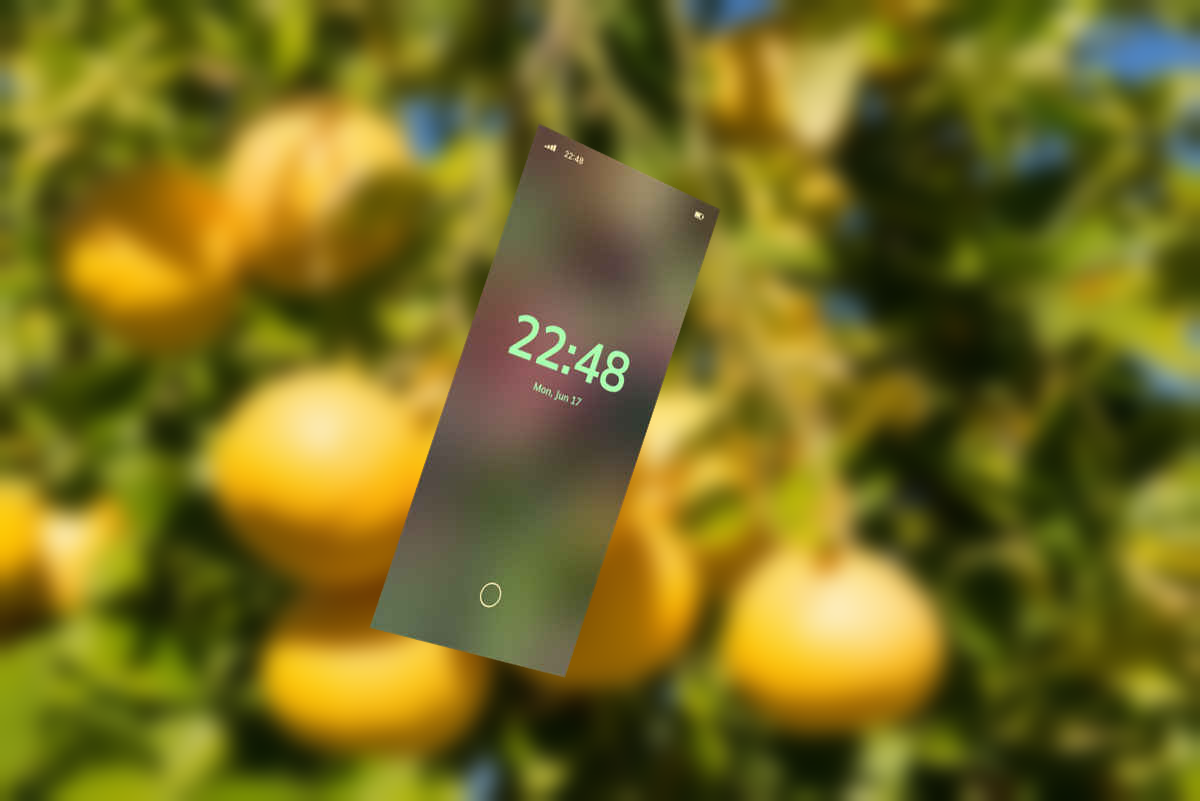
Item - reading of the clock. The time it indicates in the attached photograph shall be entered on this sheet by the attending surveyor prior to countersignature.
22:48
